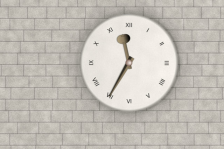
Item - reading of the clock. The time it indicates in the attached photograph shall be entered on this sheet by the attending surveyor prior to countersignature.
11:35
